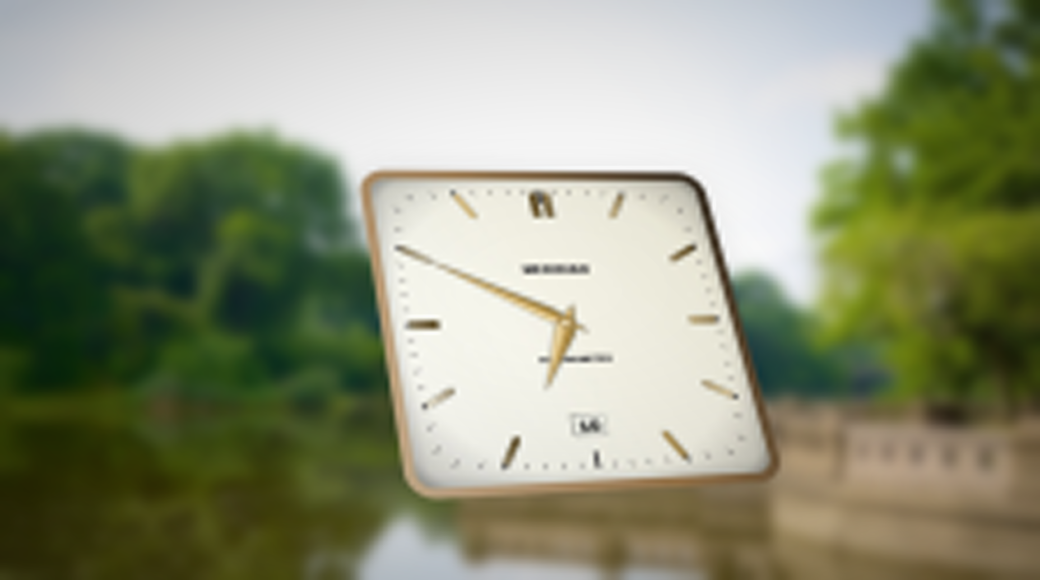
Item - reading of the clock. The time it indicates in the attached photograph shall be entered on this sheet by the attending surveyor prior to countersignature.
6:50
